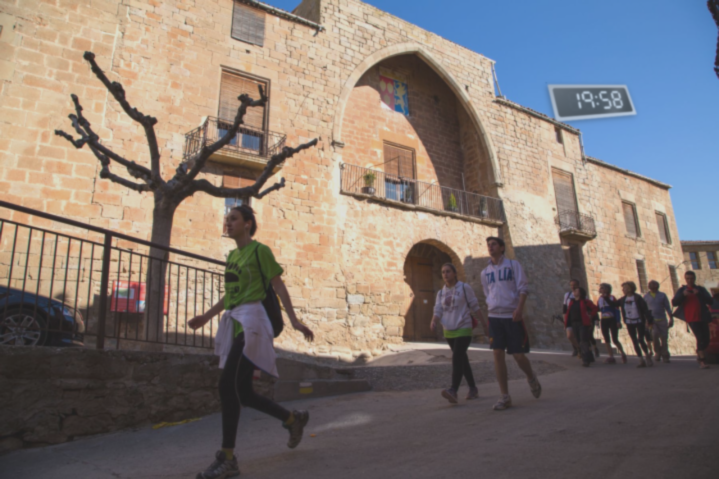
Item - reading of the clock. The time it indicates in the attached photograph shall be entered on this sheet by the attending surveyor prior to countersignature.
19:58
